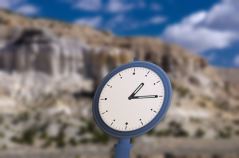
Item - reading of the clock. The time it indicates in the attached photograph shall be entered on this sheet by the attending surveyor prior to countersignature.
1:15
